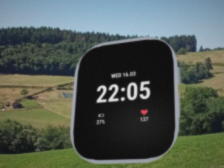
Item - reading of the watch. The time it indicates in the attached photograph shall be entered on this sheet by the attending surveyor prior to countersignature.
22:05
